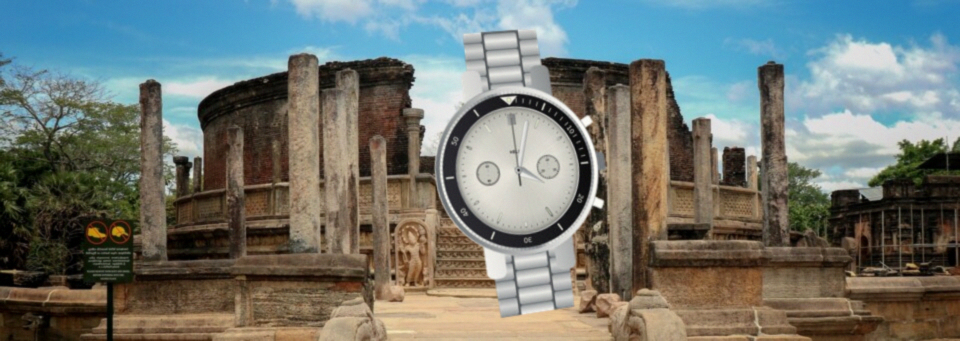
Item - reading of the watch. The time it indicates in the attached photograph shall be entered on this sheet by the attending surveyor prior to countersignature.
4:03
